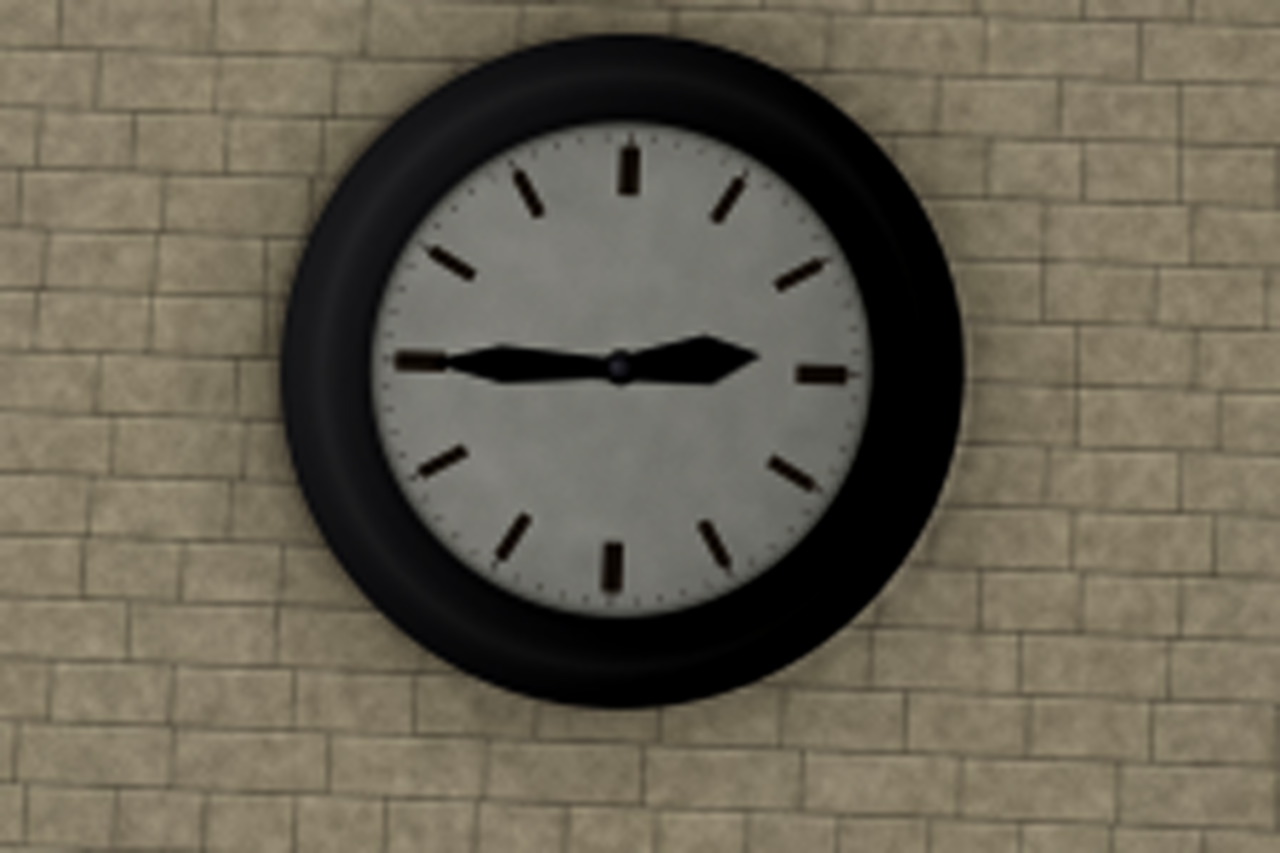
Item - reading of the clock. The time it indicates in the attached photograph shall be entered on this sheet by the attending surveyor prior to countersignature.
2:45
